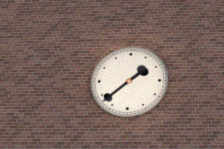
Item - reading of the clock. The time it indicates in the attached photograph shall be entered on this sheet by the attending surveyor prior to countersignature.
1:38
